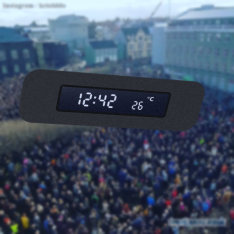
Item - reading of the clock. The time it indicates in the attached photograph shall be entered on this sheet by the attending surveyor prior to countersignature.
12:42
